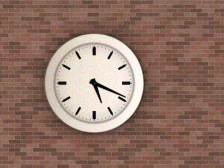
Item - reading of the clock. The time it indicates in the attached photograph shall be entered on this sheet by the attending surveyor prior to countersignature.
5:19
